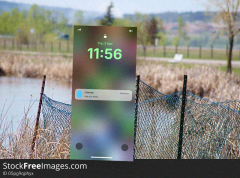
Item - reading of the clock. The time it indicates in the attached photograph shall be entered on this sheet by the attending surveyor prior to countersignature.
11:56
